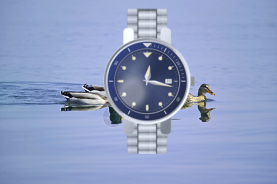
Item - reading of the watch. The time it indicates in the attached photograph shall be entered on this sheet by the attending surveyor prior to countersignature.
12:17
